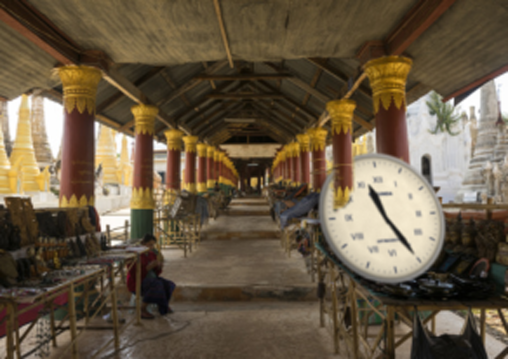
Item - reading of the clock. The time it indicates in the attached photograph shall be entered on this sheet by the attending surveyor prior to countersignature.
11:25
